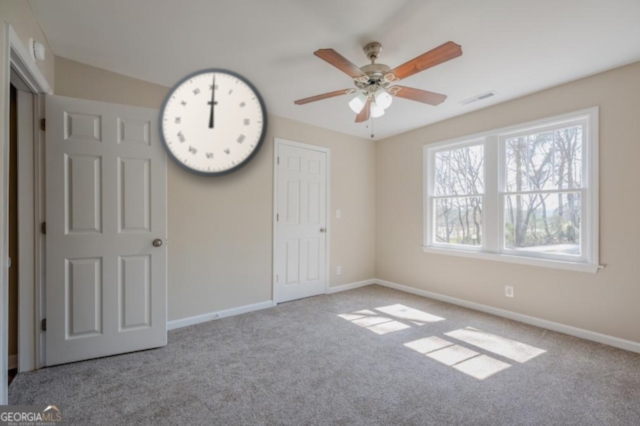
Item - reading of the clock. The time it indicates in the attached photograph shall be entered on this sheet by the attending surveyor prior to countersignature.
12:00
